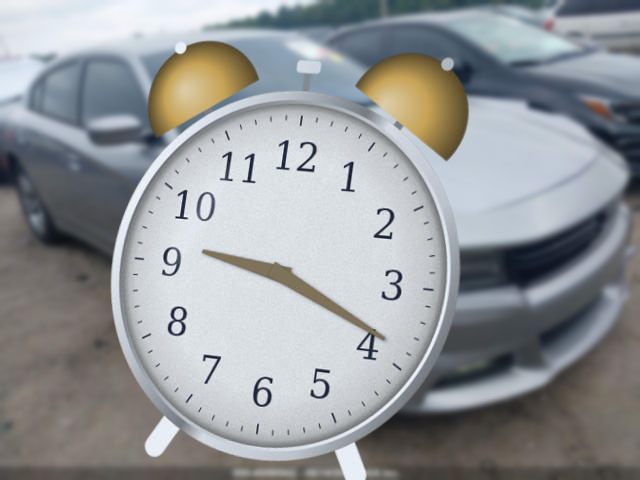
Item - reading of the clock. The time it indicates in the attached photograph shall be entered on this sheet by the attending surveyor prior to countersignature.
9:19
